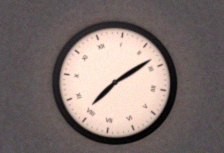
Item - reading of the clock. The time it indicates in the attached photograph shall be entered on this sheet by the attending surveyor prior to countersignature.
8:13
